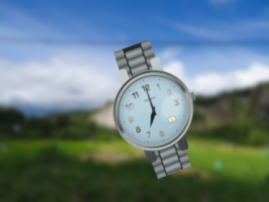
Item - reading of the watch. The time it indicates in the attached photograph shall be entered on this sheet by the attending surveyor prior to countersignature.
7:00
